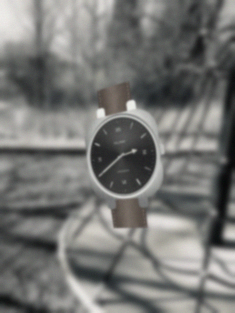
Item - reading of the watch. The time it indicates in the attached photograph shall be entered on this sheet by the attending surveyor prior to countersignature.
2:40
